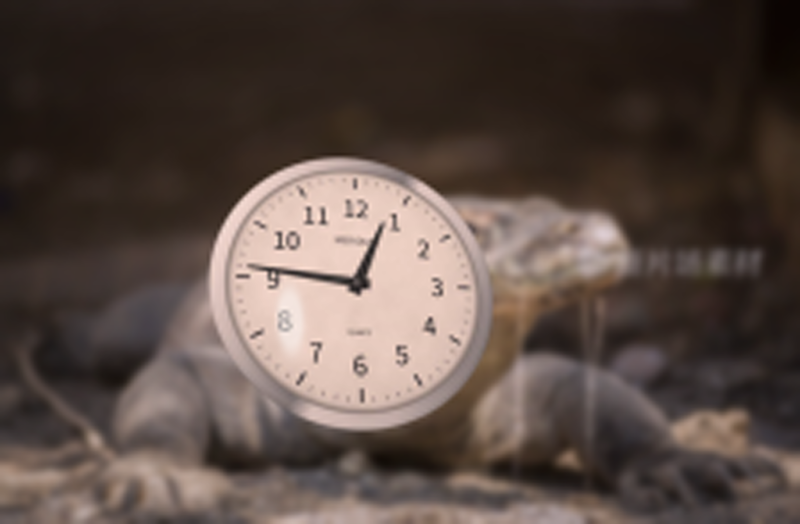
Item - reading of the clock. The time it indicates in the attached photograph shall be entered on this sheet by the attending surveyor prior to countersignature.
12:46
